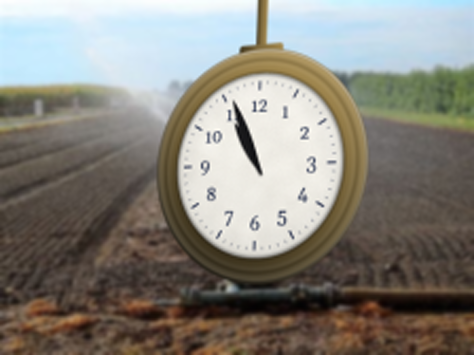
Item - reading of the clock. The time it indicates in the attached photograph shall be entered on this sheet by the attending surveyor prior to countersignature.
10:56
